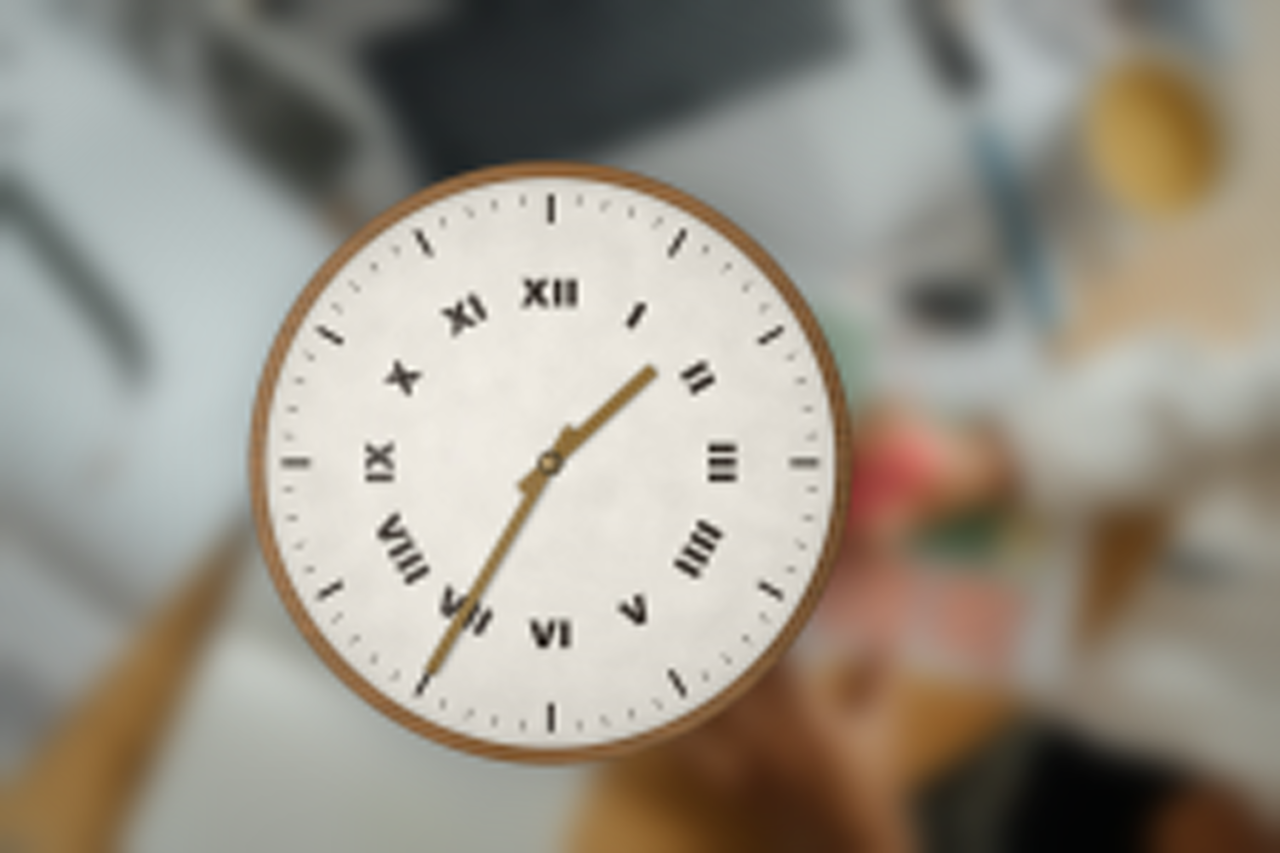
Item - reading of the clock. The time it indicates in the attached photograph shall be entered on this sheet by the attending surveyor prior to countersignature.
1:35
